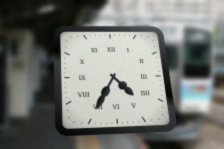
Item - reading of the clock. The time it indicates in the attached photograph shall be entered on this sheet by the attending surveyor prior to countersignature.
4:35
